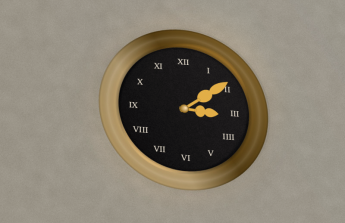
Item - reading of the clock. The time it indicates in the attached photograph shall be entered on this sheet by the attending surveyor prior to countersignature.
3:09
